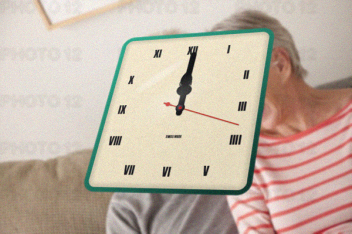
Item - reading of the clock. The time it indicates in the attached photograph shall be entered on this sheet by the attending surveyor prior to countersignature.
12:00:18
